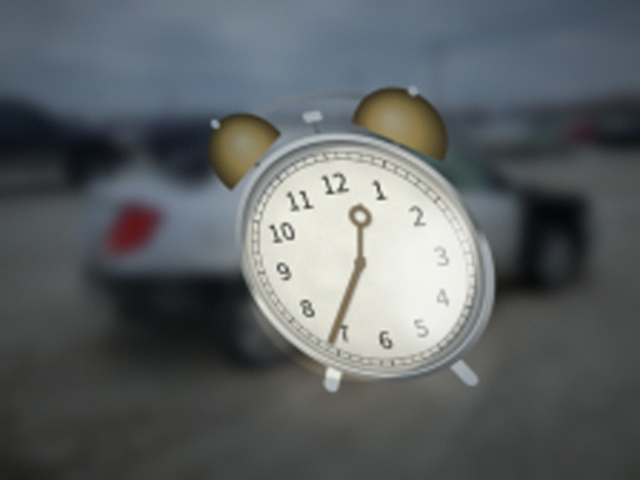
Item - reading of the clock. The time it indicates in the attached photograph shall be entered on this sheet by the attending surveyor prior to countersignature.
12:36
